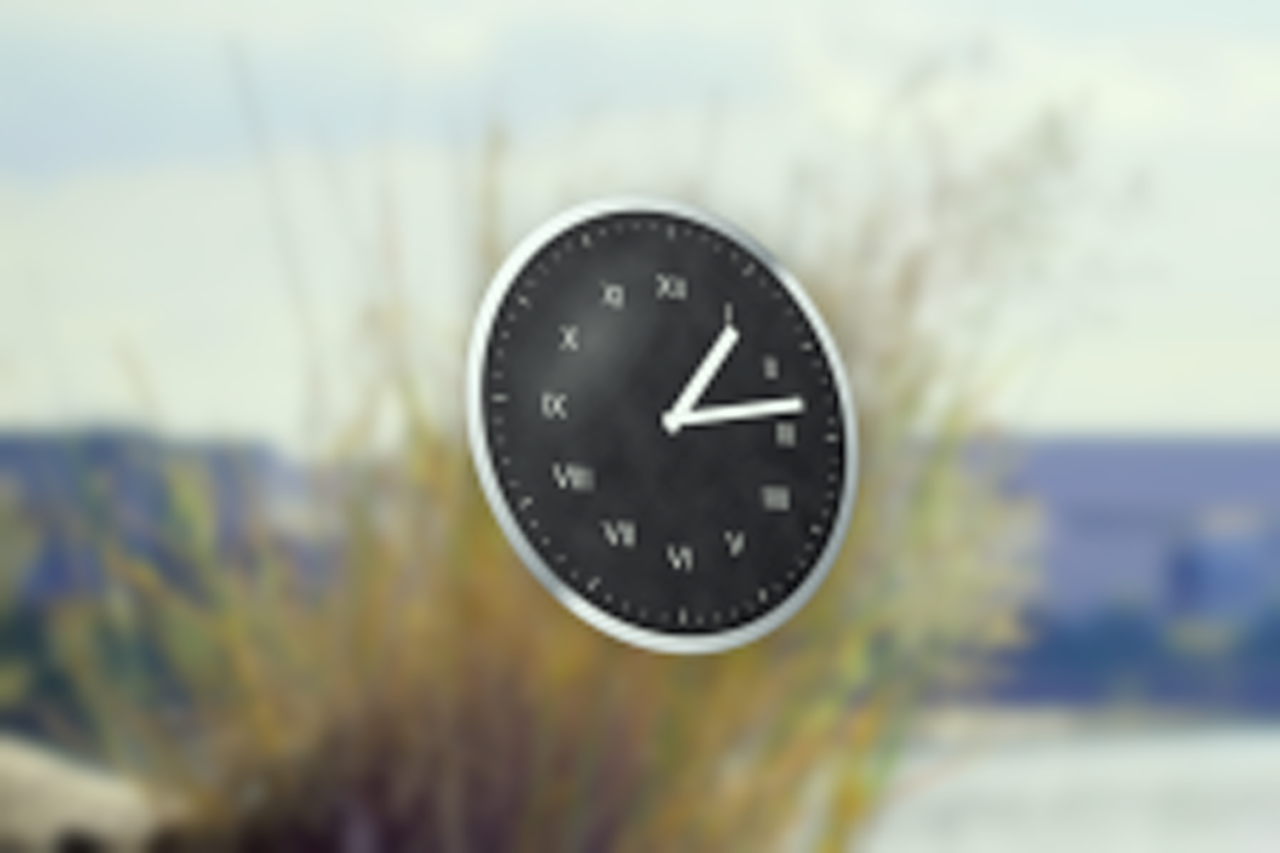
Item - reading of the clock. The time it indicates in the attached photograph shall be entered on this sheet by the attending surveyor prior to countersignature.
1:13
